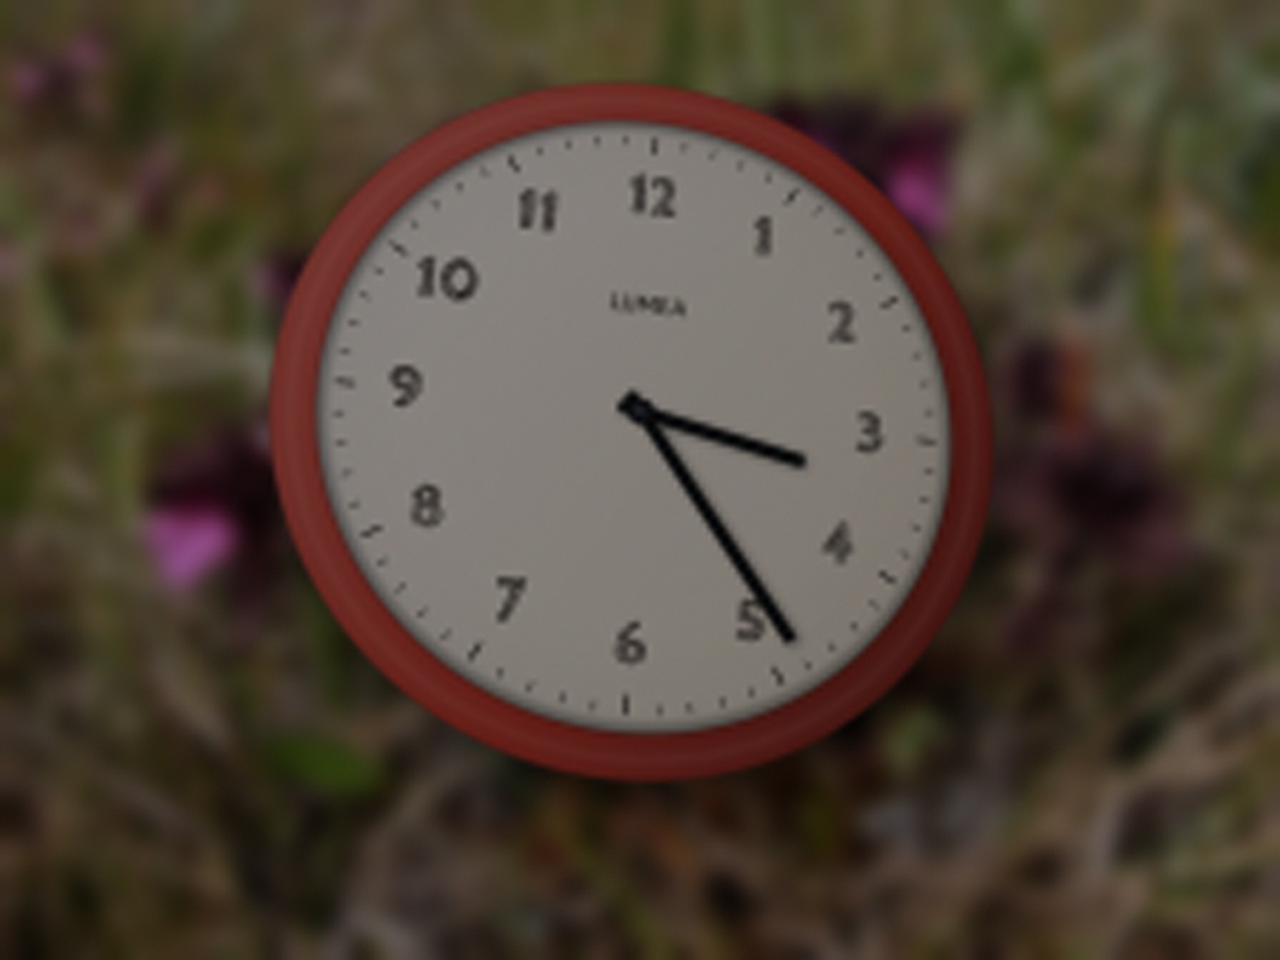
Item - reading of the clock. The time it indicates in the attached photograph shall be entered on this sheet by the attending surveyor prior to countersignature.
3:24
